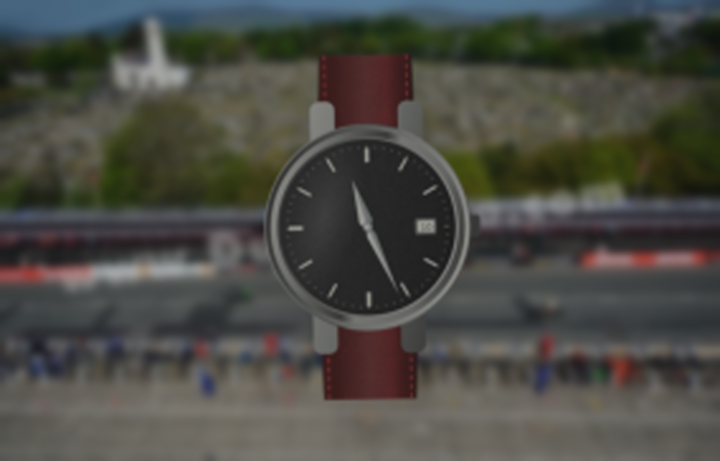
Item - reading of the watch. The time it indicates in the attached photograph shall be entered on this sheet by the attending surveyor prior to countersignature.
11:26
